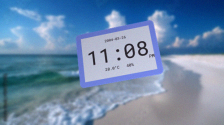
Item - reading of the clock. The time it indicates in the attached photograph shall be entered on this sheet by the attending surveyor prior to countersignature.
11:08
